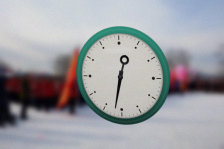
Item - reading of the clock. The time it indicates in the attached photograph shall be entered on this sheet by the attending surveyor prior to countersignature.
12:32
